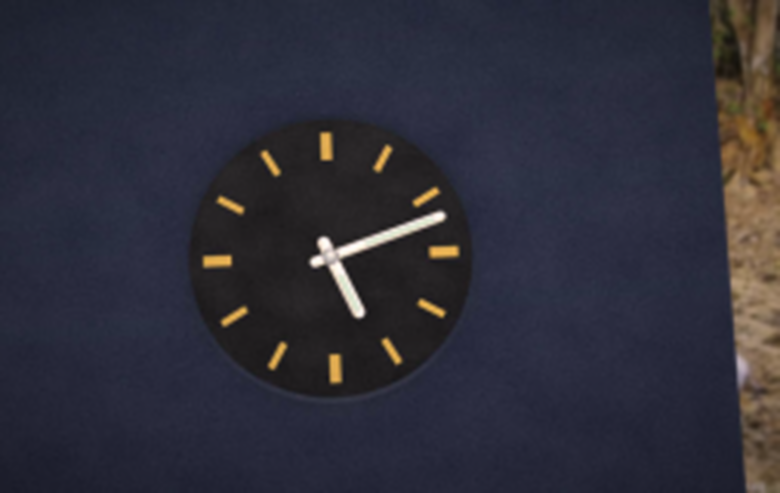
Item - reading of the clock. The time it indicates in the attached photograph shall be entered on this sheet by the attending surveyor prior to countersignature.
5:12
